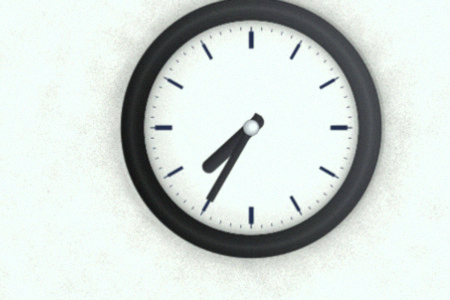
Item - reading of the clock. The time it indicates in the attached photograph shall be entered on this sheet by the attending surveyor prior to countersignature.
7:35
